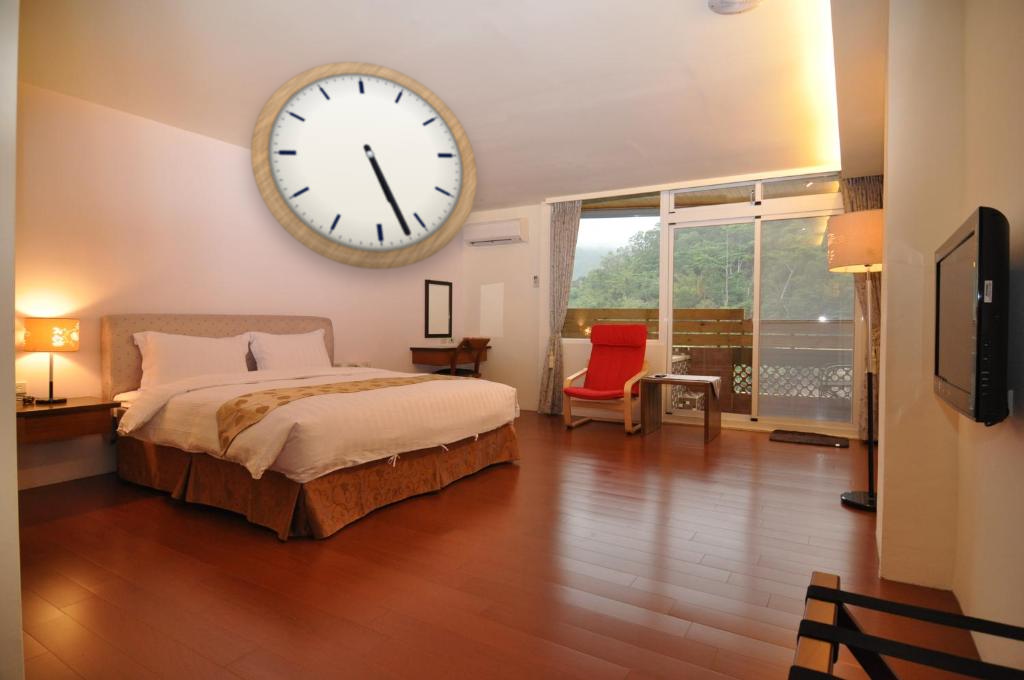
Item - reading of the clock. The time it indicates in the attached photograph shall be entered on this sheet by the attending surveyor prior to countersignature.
5:27
